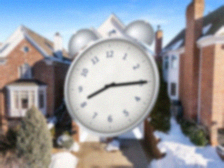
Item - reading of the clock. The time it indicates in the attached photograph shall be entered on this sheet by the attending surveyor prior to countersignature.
8:15
